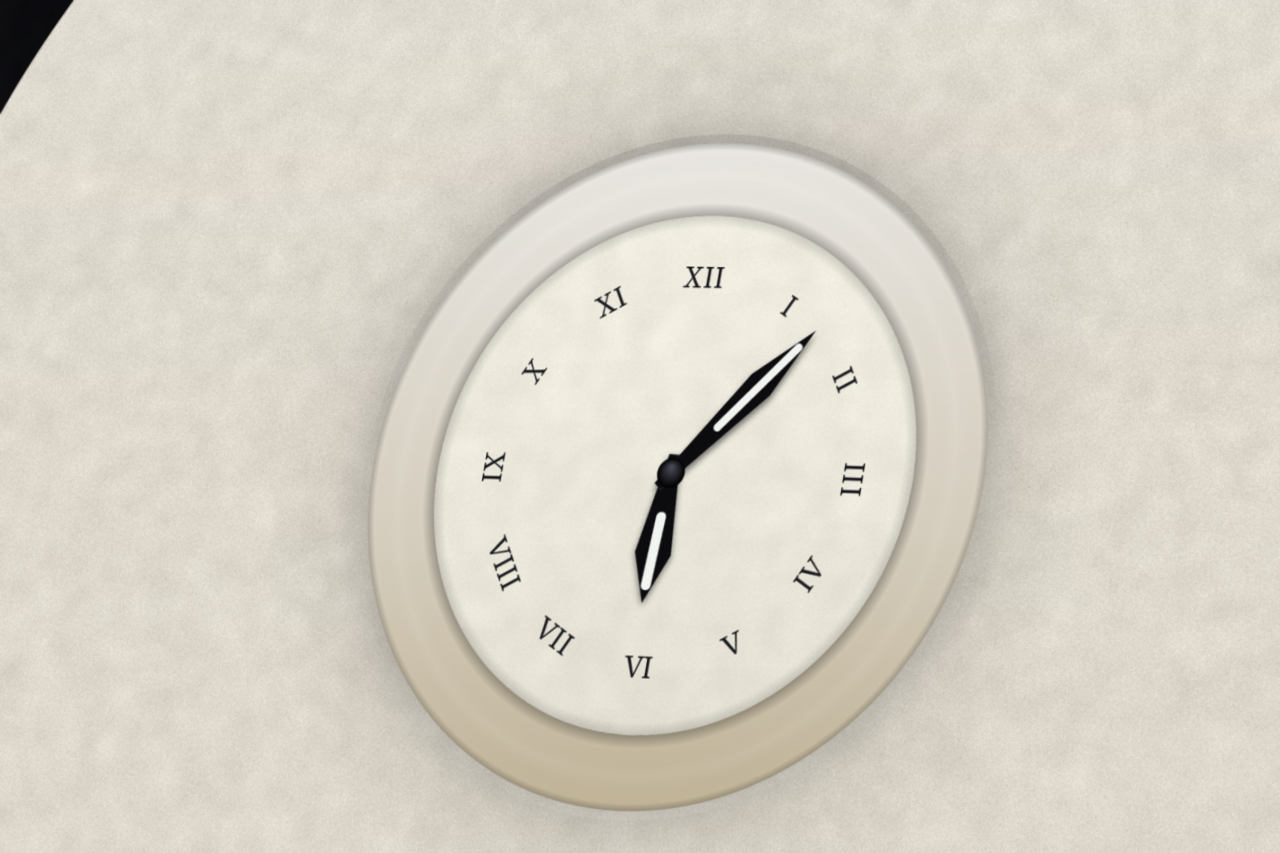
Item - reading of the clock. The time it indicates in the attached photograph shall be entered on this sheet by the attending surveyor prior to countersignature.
6:07
